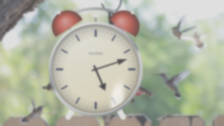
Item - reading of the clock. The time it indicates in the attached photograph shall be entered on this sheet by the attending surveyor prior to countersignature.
5:12
